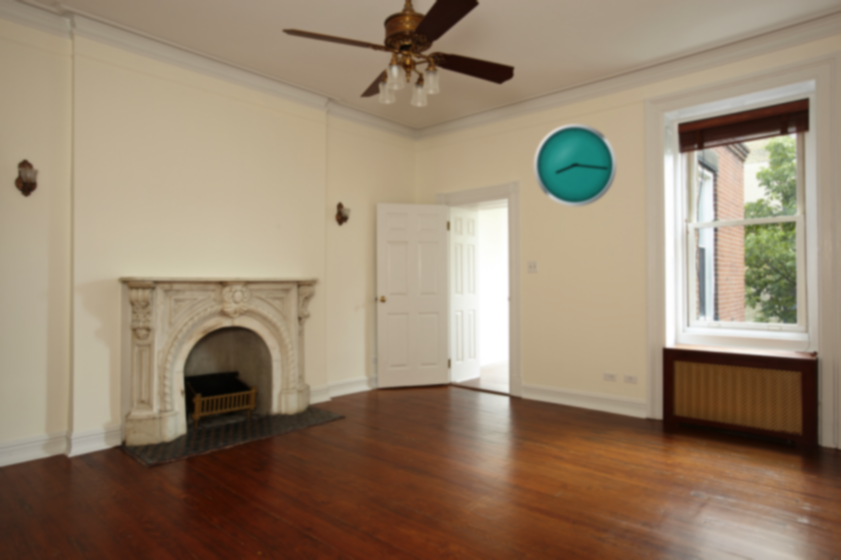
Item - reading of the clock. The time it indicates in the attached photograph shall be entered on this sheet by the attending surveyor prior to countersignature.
8:16
